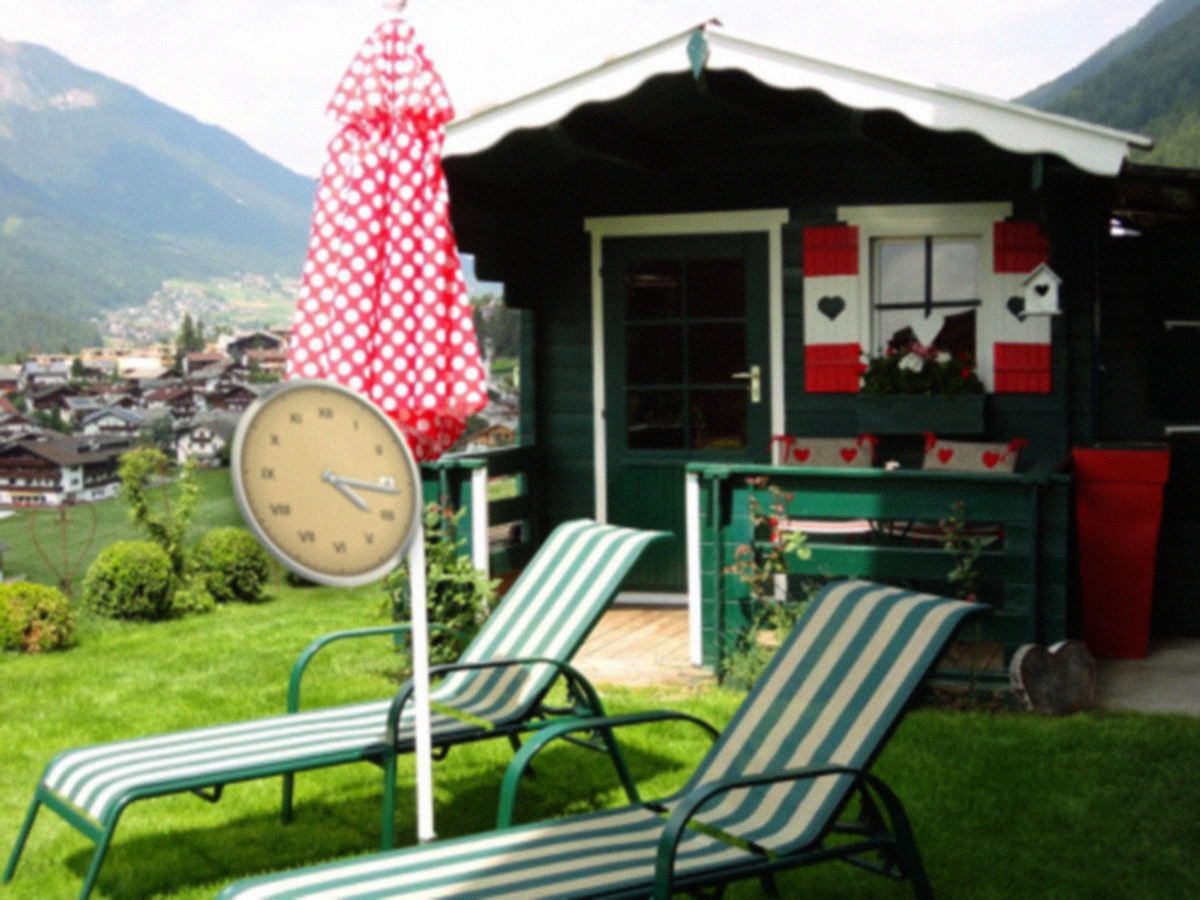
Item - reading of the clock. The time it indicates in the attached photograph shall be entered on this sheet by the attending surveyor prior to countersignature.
4:16
